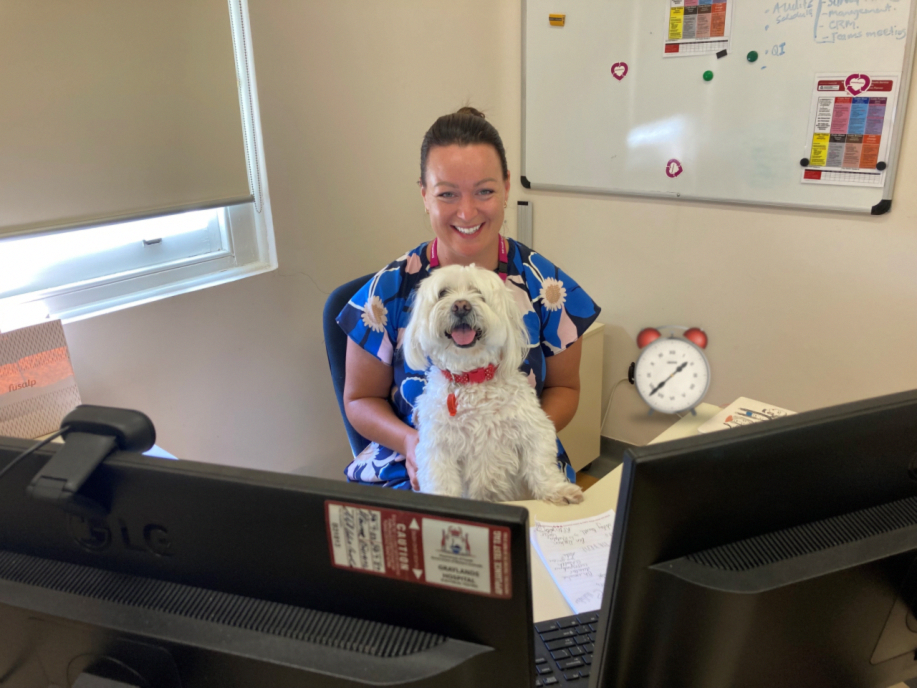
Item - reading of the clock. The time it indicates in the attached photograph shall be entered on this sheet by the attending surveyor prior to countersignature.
1:38
